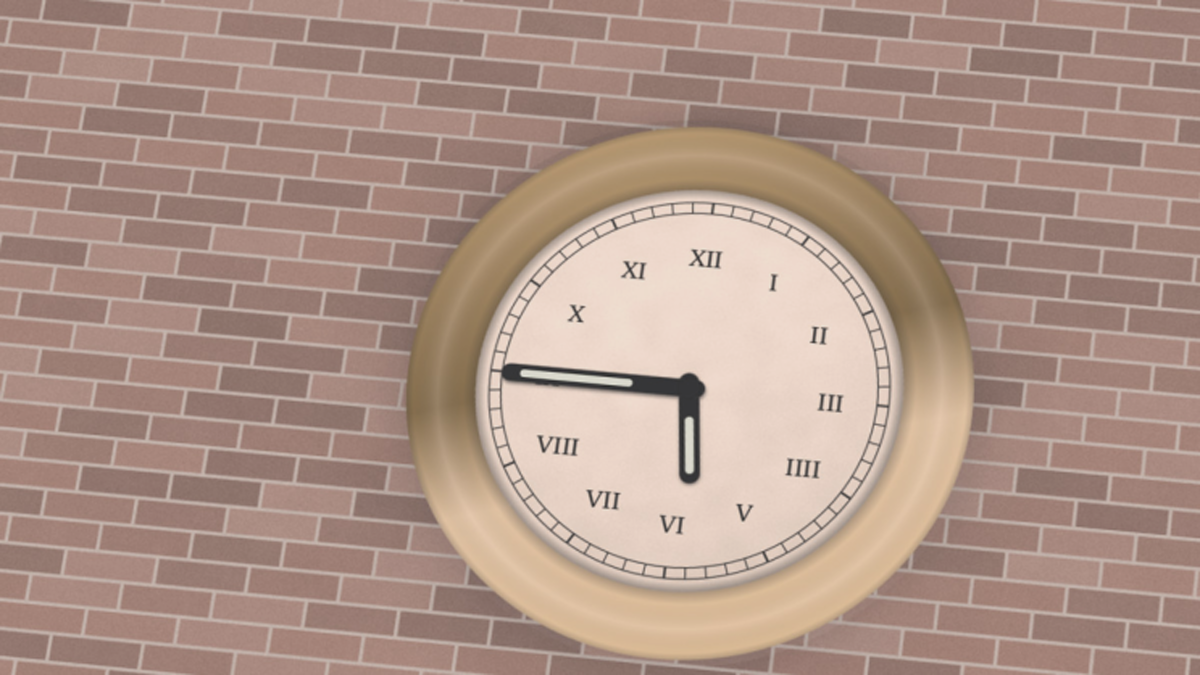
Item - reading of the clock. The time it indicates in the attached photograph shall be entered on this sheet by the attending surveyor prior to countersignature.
5:45
